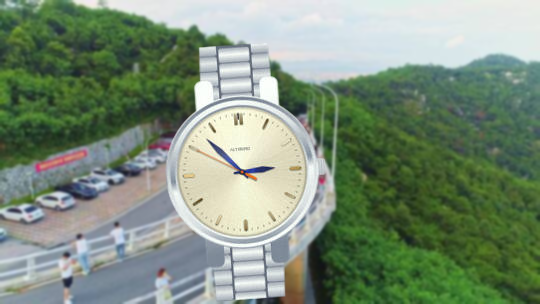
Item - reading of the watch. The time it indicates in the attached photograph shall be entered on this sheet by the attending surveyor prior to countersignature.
2:52:50
